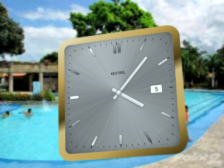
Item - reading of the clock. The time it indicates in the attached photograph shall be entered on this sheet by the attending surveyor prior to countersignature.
4:07
